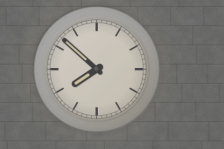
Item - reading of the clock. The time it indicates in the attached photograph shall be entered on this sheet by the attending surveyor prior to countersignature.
7:52
